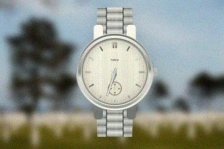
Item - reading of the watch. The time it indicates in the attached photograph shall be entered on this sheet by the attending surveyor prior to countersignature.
6:33
